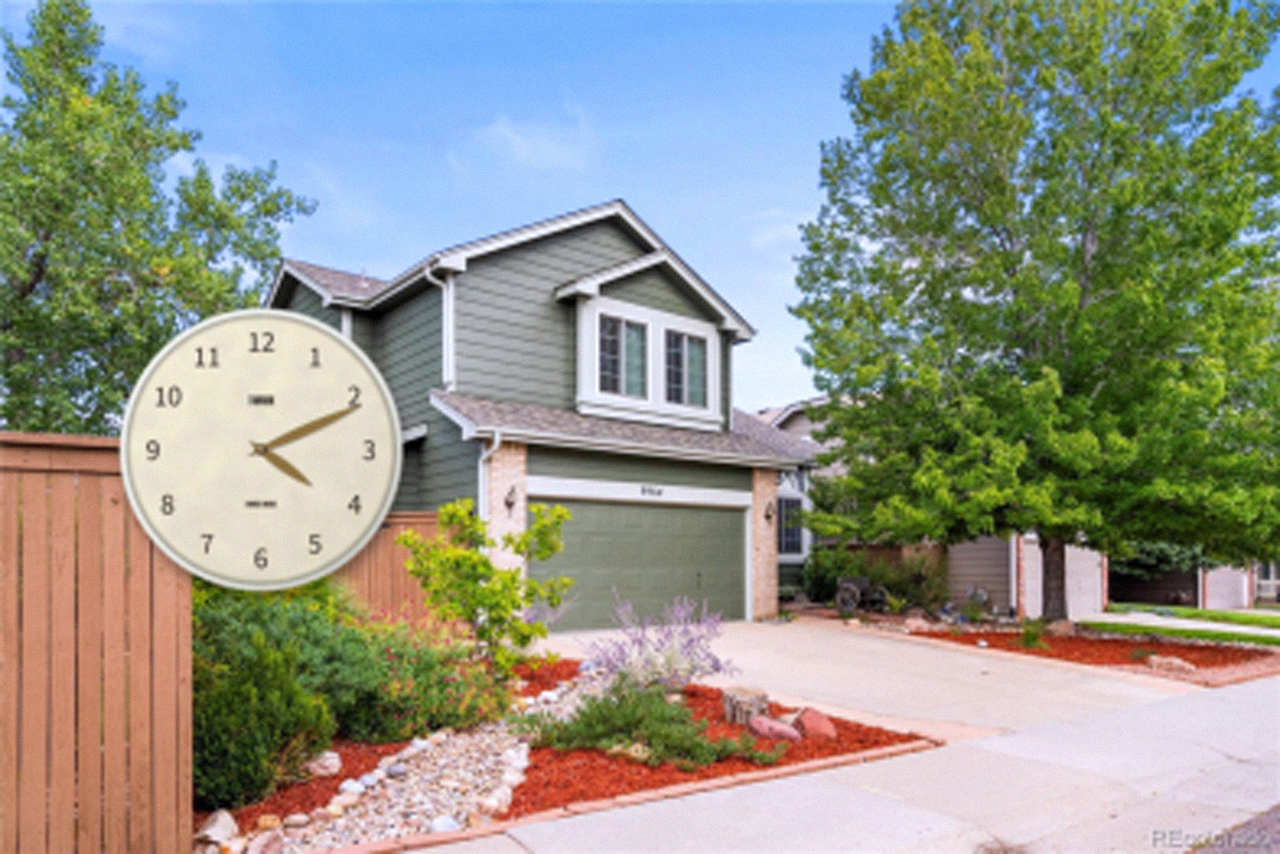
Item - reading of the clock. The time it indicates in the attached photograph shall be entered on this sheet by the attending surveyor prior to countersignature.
4:11
